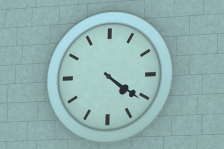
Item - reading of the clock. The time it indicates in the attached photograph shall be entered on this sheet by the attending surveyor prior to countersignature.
4:21
